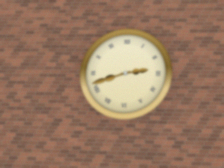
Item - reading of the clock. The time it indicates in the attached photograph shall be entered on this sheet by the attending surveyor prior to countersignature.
2:42
